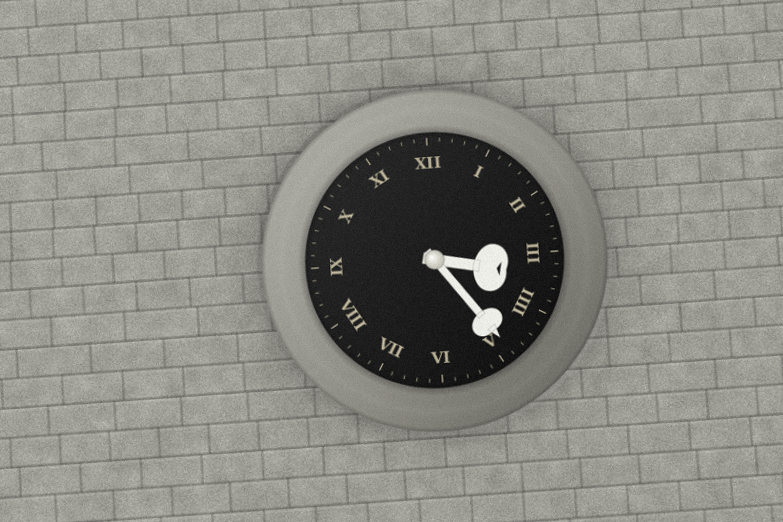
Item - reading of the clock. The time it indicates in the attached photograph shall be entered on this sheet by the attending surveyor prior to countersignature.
3:24
